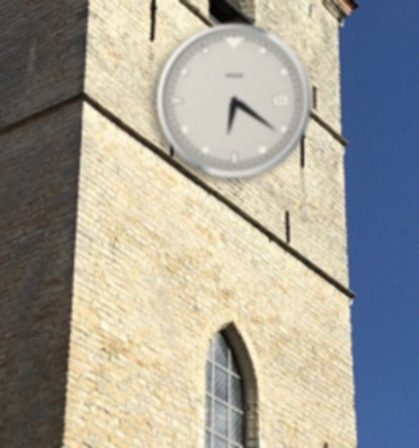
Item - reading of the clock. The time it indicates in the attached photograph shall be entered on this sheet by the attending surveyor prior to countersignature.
6:21
